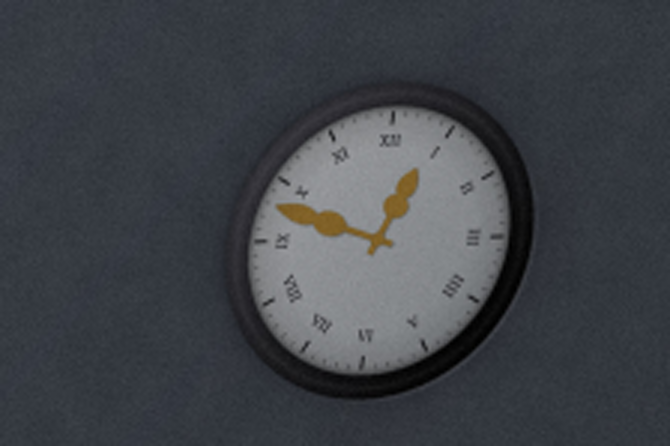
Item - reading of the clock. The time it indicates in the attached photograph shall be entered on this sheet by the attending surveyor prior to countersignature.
12:48
